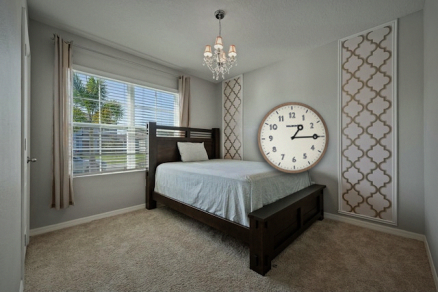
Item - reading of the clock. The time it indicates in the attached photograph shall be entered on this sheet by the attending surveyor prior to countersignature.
1:15
